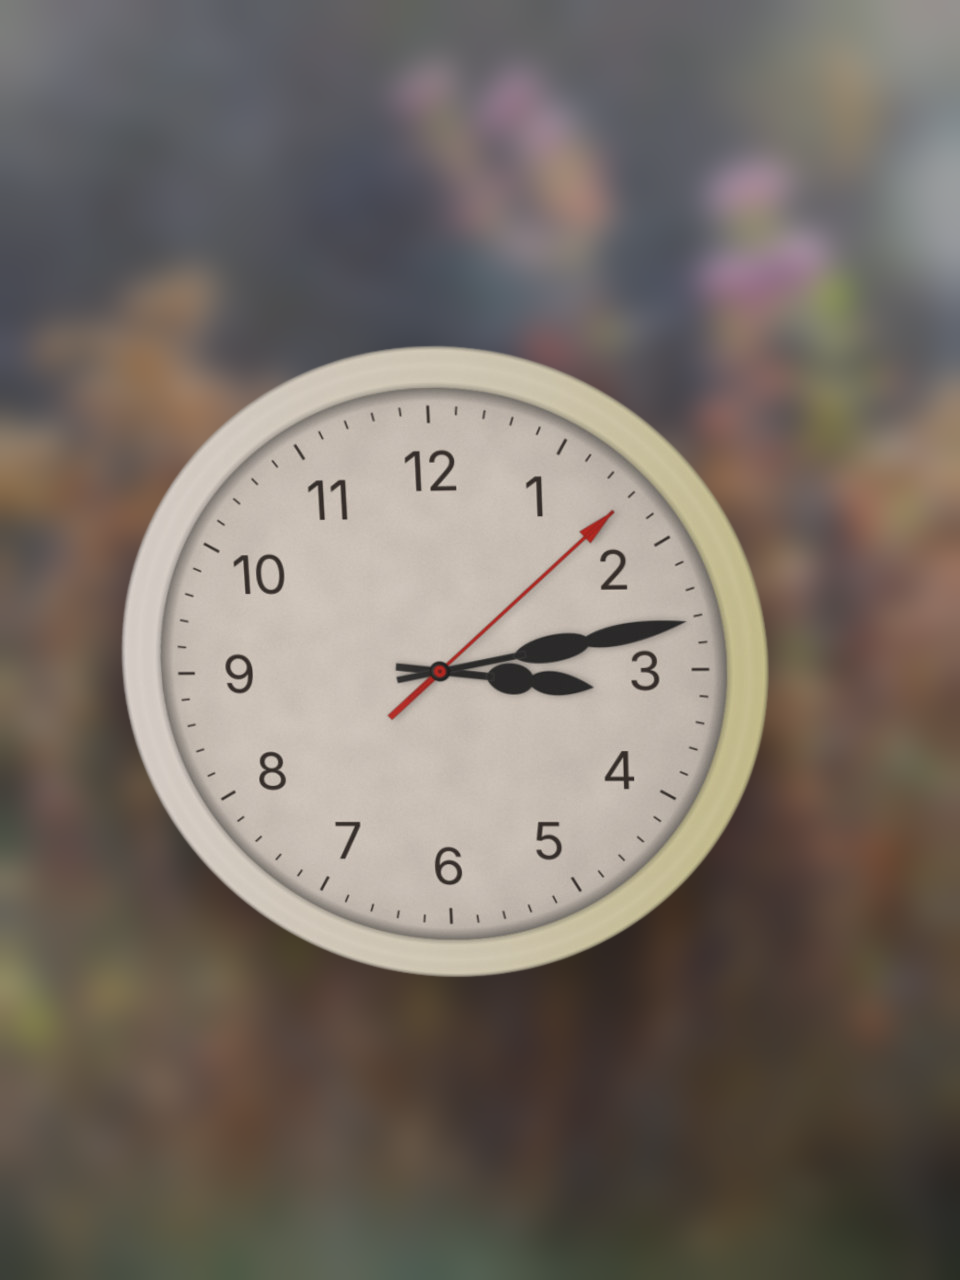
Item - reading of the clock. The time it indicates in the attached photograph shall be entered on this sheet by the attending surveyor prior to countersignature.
3:13:08
